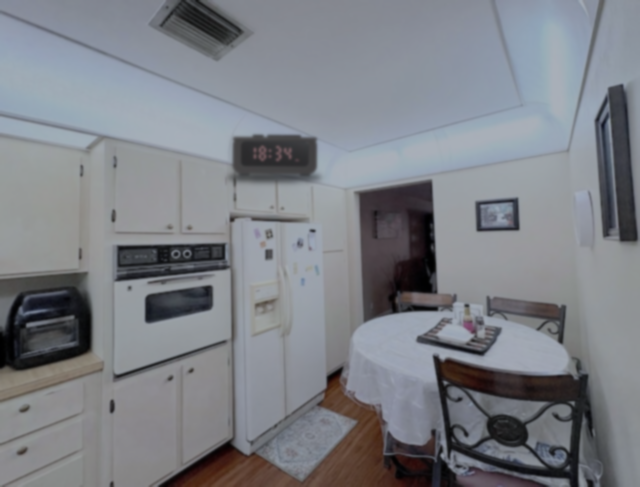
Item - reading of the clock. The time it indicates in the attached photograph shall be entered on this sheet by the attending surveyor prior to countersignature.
18:34
